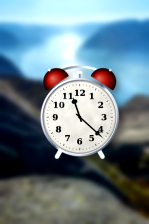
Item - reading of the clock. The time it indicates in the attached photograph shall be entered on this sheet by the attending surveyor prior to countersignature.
11:22
